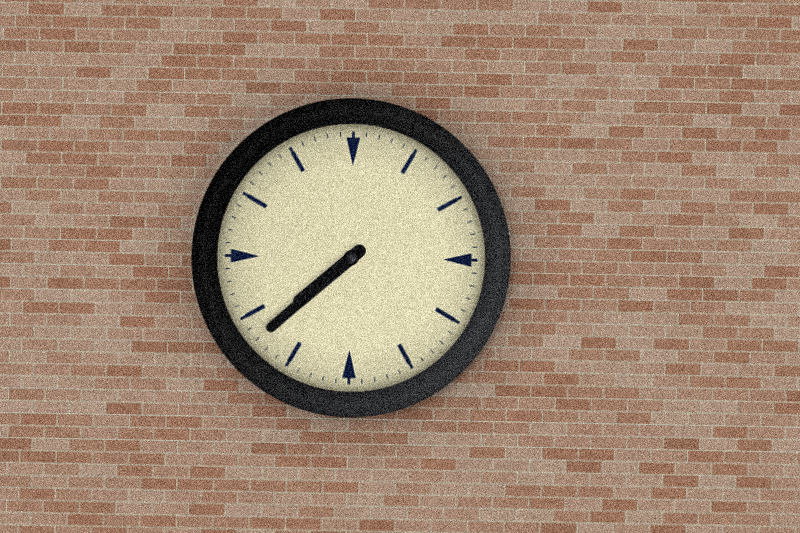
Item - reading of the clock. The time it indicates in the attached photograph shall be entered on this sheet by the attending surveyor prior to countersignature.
7:38
